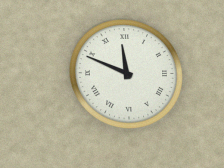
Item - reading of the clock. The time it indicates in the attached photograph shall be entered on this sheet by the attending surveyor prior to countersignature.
11:49
